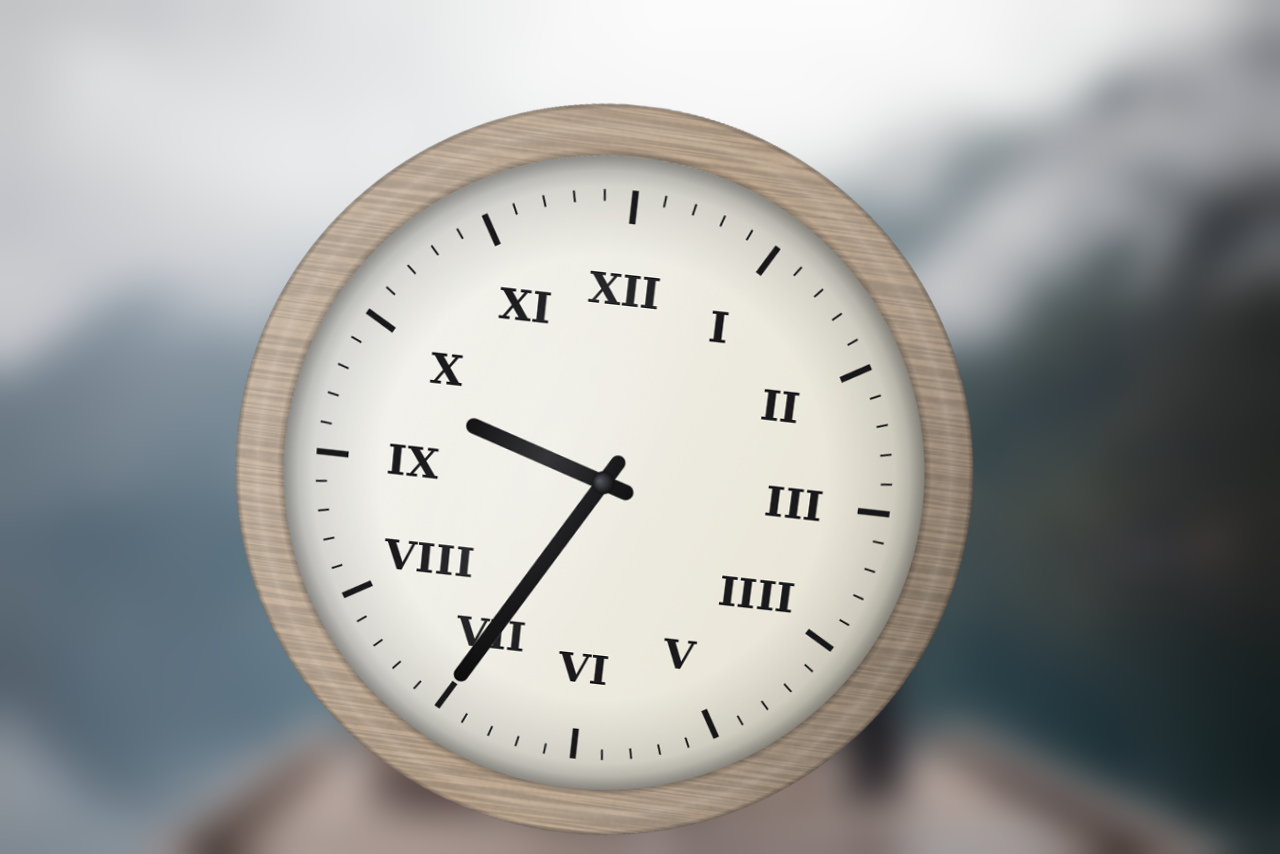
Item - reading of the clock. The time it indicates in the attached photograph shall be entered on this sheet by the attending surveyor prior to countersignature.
9:35
